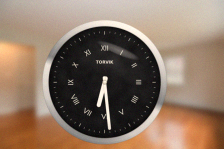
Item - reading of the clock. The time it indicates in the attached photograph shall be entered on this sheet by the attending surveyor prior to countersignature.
6:29
